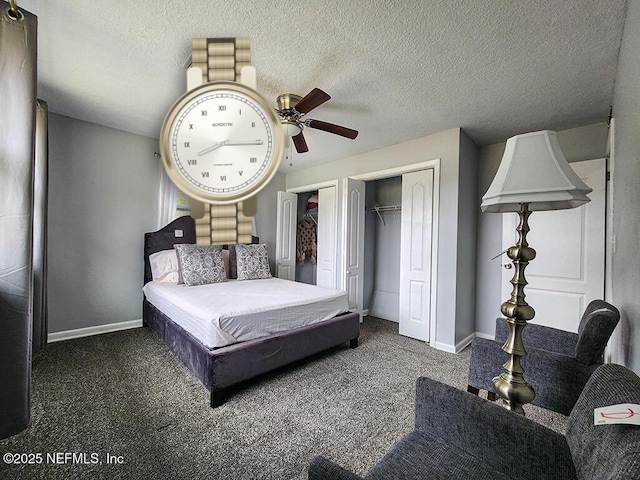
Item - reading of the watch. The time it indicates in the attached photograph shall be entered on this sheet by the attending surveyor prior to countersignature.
8:15
